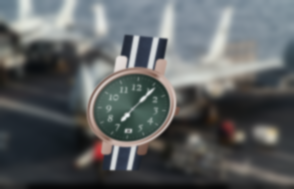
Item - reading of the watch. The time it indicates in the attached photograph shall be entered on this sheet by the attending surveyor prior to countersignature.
7:06
